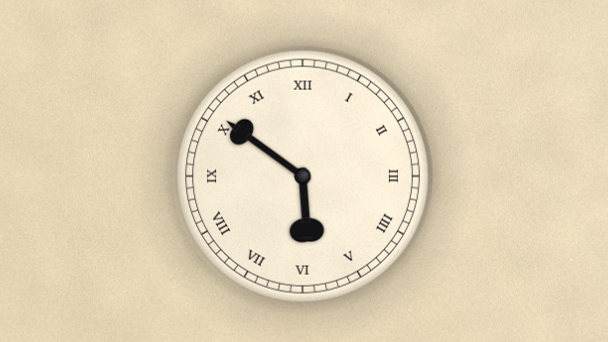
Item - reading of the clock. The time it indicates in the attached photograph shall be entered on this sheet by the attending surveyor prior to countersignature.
5:51
